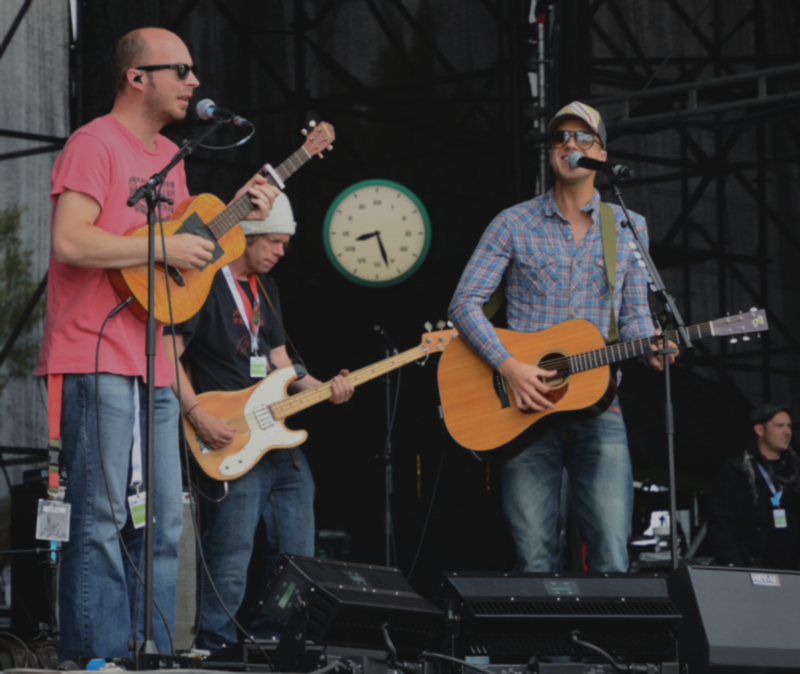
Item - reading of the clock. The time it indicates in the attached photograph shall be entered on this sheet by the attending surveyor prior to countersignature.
8:27
